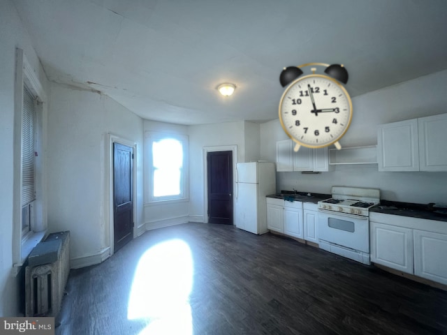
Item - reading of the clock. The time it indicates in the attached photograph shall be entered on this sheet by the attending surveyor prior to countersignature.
2:58
